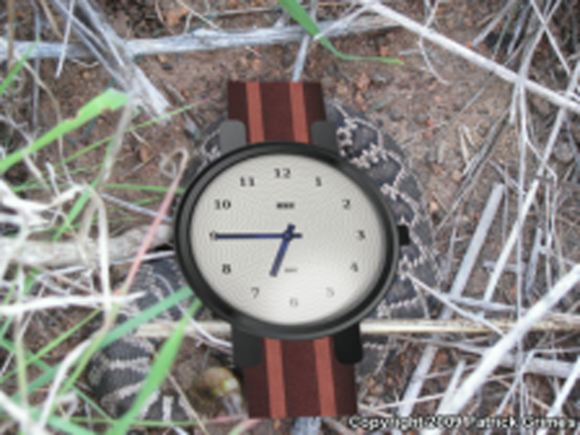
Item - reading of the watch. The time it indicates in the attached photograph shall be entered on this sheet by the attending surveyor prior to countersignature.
6:45
